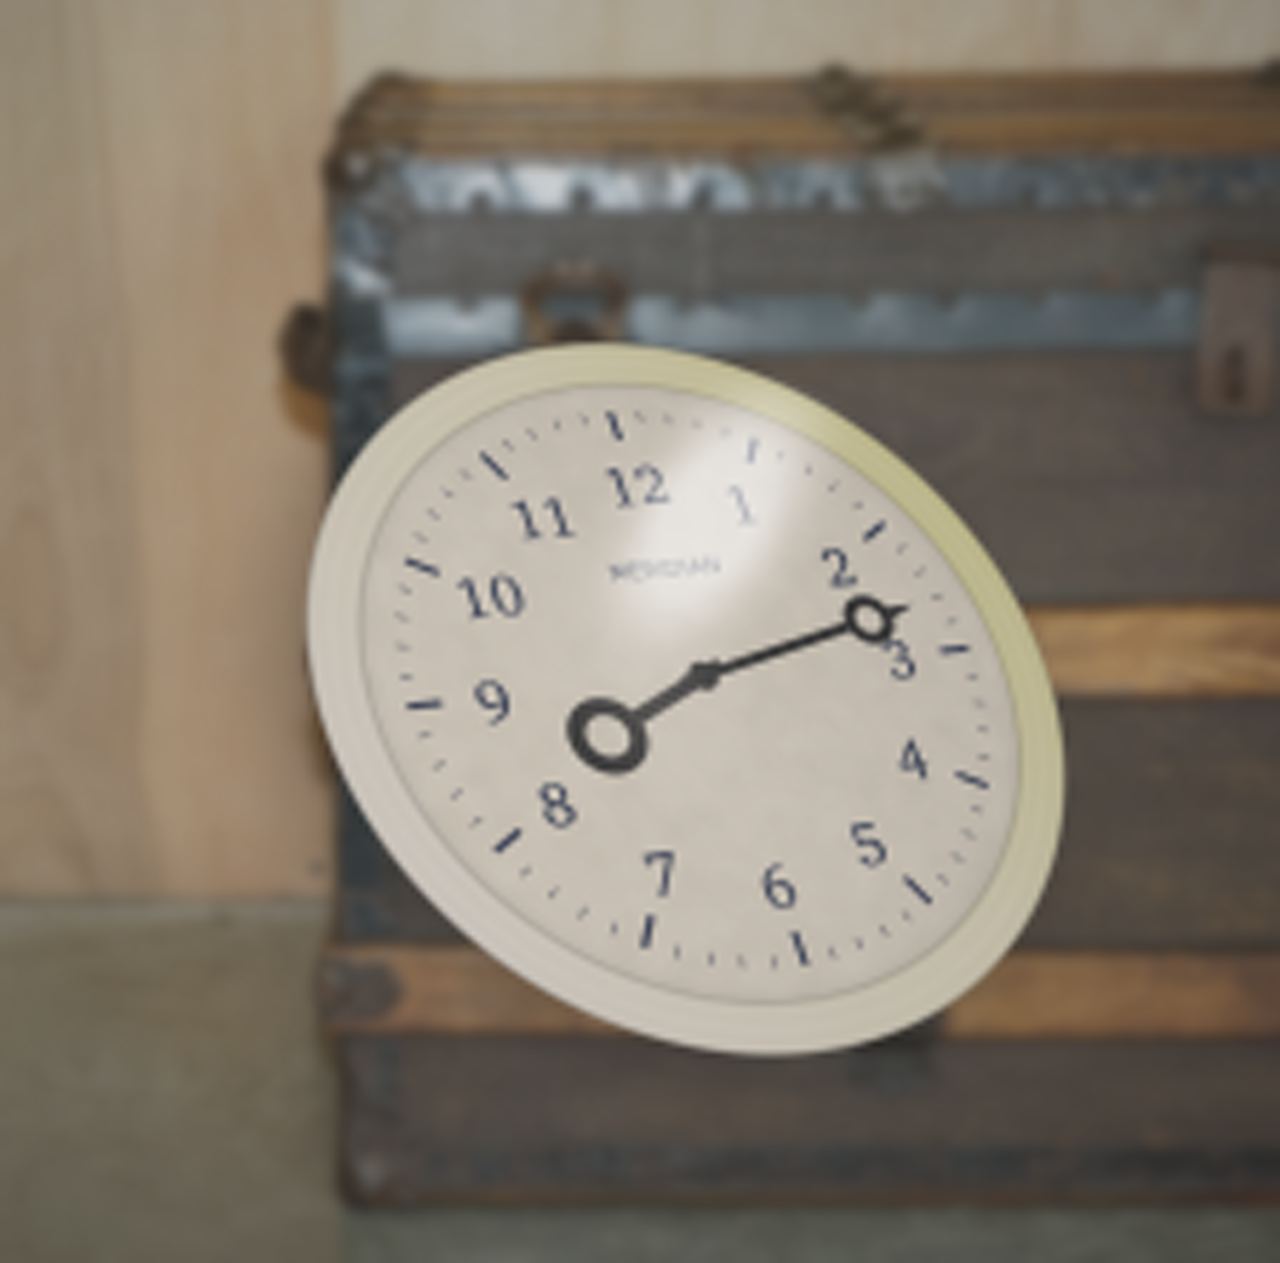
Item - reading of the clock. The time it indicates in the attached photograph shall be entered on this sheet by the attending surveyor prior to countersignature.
8:13
